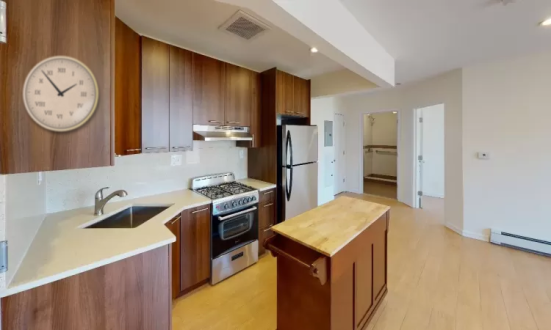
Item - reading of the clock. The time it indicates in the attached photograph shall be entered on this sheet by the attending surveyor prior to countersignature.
1:53
